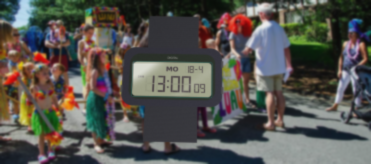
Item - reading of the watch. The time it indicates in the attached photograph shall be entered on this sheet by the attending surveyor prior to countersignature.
13:00
